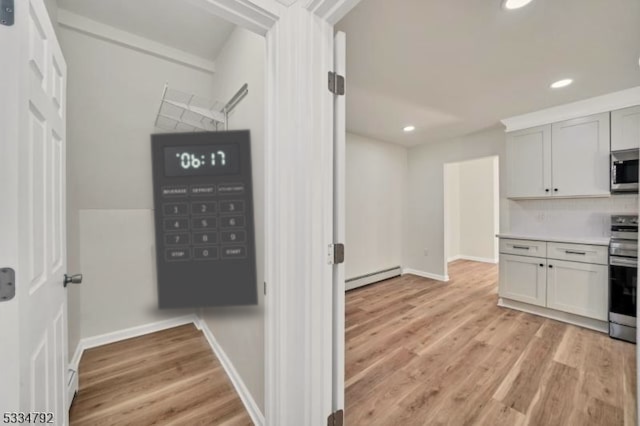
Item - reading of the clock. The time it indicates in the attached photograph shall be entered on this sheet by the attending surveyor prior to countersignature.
6:17
